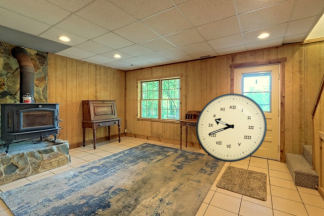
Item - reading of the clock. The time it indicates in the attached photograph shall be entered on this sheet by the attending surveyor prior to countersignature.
9:41
